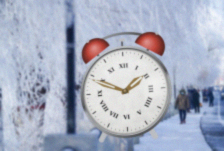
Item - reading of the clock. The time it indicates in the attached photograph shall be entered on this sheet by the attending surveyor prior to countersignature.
1:49
